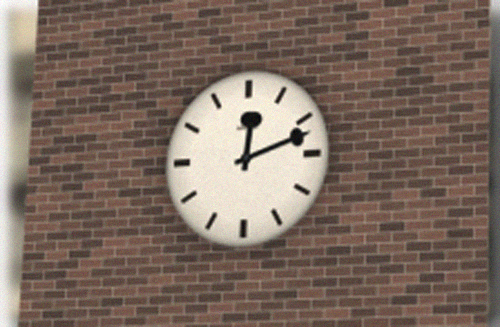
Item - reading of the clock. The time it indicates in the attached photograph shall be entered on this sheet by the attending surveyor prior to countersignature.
12:12
